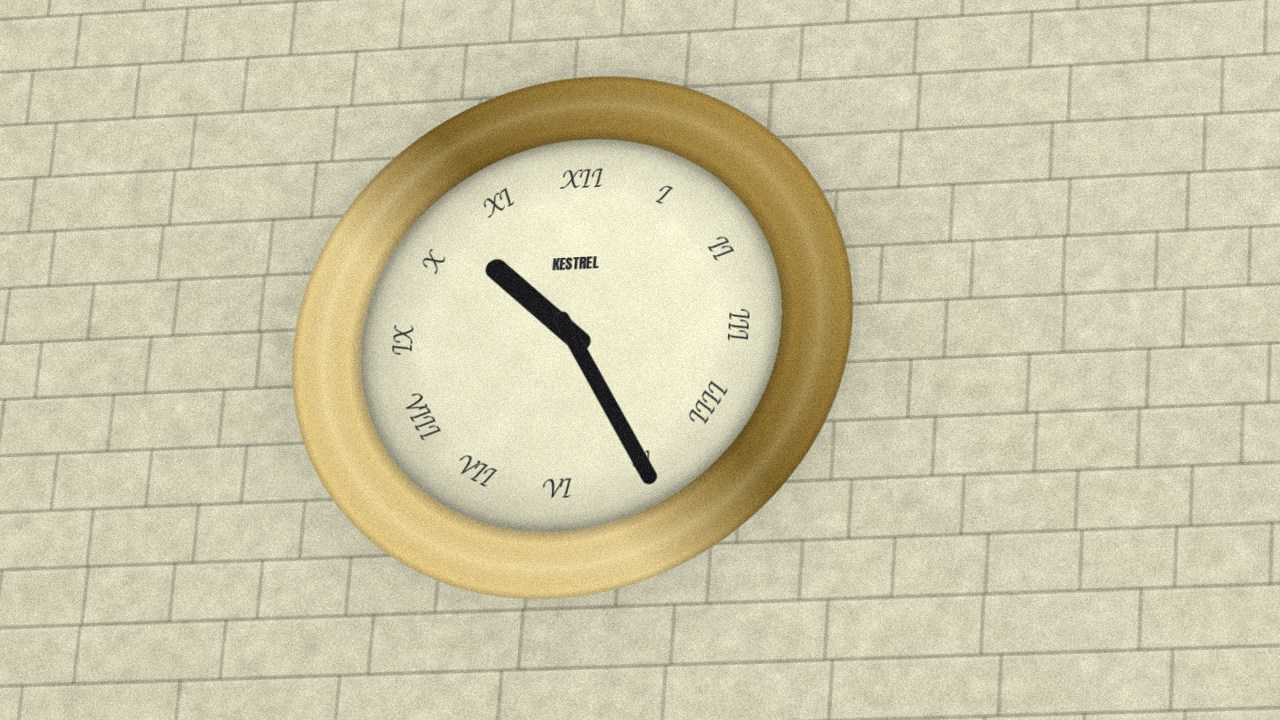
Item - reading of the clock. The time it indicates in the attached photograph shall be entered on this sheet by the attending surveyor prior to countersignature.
10:25
